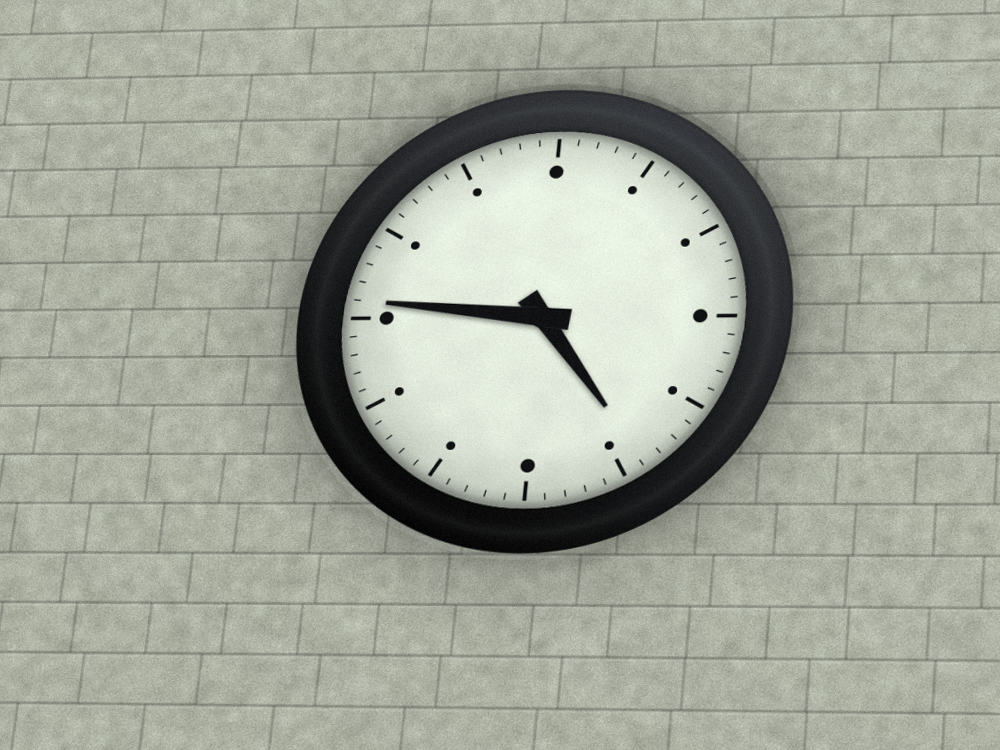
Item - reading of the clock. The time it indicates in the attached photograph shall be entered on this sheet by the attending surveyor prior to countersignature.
4:46
